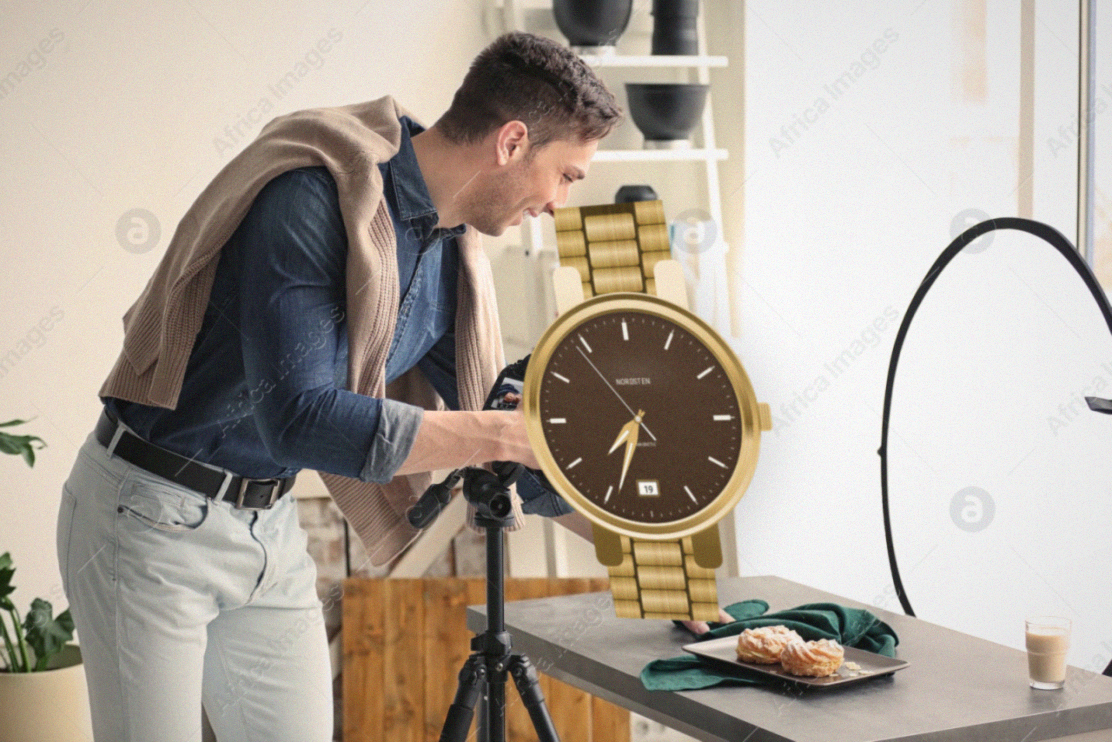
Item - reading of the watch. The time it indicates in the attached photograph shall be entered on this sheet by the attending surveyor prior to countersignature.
7:33:54
